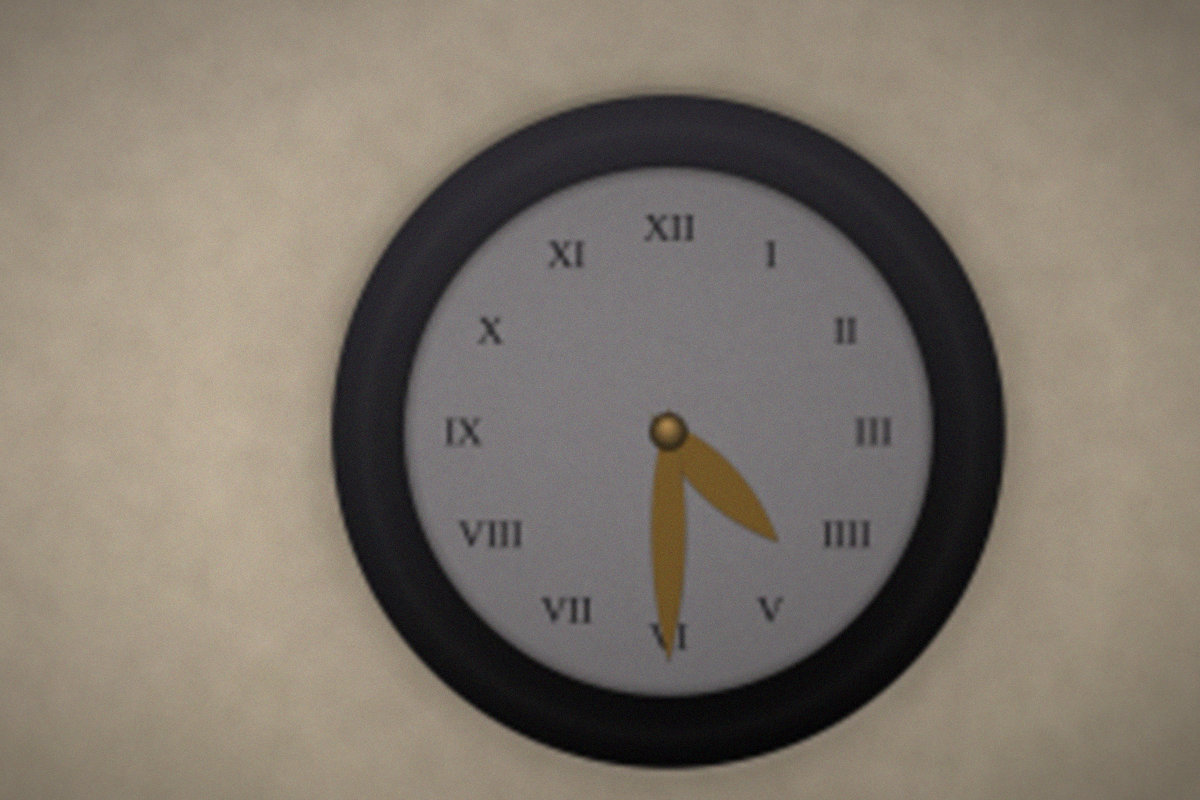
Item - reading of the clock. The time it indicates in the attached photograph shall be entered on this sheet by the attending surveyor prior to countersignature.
4:30
